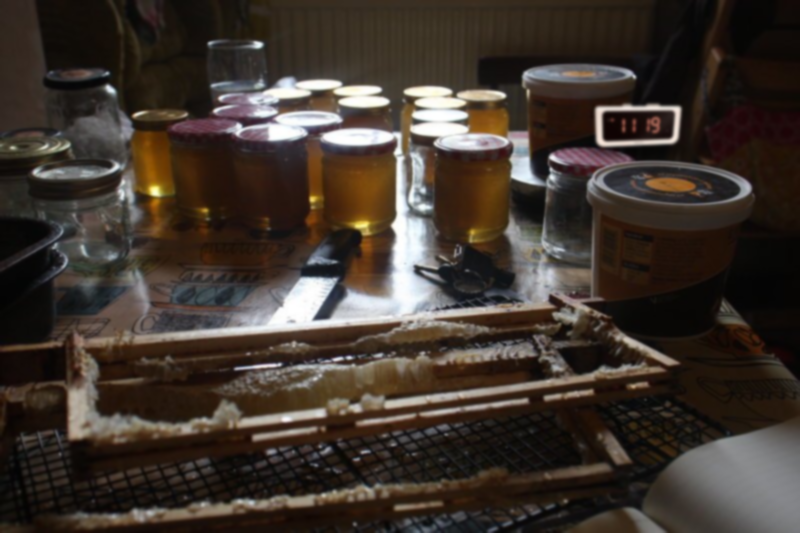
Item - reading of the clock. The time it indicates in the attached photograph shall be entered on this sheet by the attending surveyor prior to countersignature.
11:19
